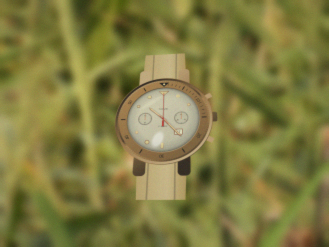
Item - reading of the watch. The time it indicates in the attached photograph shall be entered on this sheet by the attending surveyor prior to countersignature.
10:23
